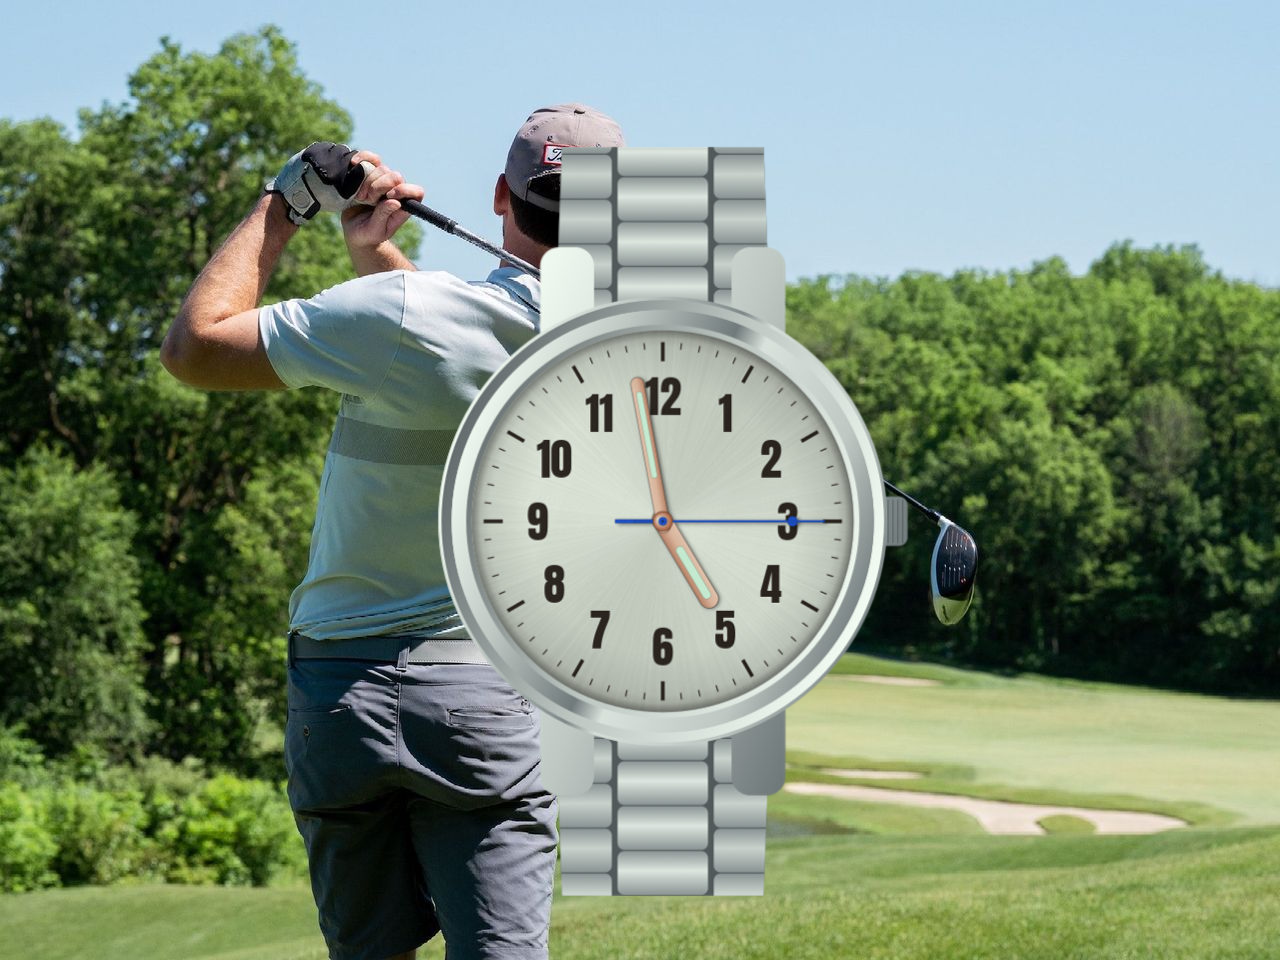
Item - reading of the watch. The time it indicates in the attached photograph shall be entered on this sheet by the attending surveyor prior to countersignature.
4:58:15
